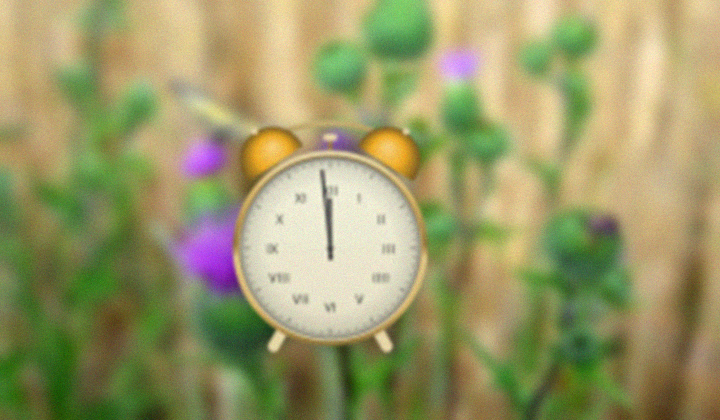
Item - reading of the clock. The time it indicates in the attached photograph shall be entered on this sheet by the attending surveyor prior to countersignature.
11:59
